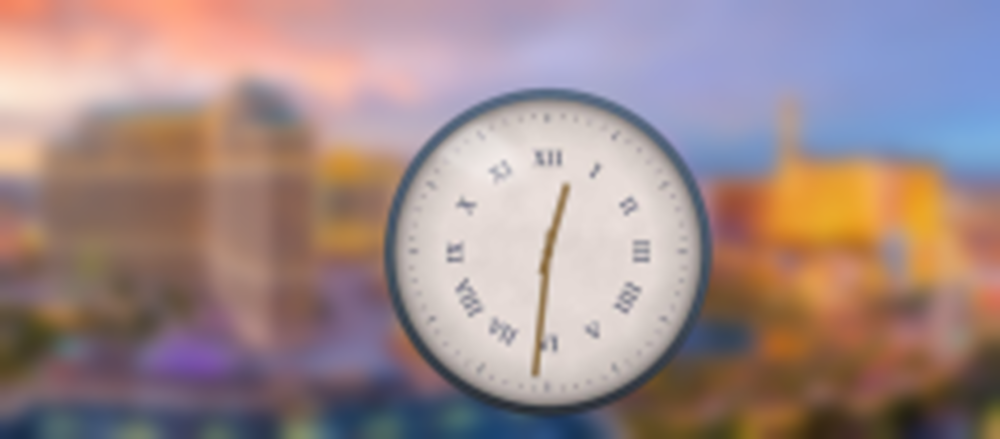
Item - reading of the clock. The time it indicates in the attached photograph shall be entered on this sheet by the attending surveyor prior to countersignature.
12:31
